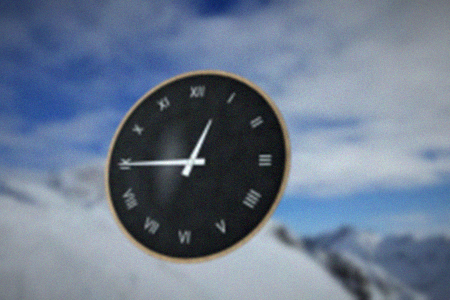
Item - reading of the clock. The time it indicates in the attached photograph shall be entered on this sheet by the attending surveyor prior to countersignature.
12:45
